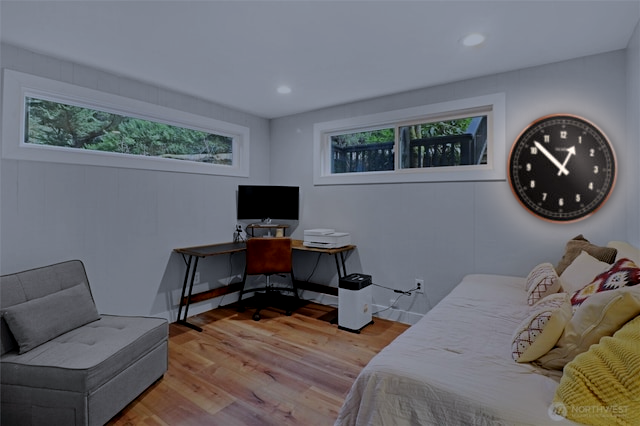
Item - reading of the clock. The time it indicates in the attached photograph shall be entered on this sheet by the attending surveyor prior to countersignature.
12:52
